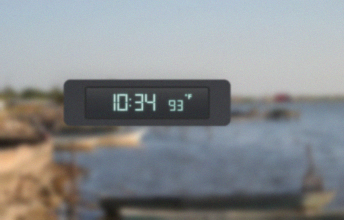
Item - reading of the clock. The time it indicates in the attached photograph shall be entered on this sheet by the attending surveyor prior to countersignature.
10:34
